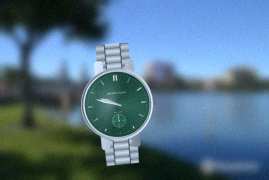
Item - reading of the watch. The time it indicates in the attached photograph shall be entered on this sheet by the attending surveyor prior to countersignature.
9:48
